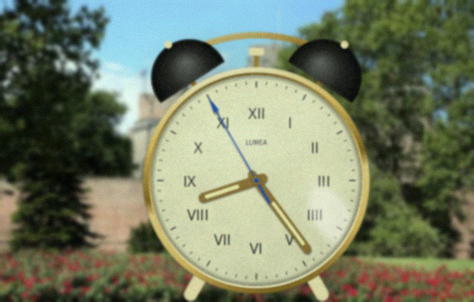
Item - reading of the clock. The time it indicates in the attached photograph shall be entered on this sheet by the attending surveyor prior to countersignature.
8:23:55
